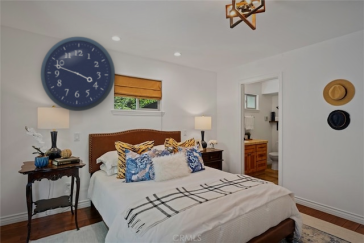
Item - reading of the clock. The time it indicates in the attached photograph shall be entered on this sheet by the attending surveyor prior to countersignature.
3:48
